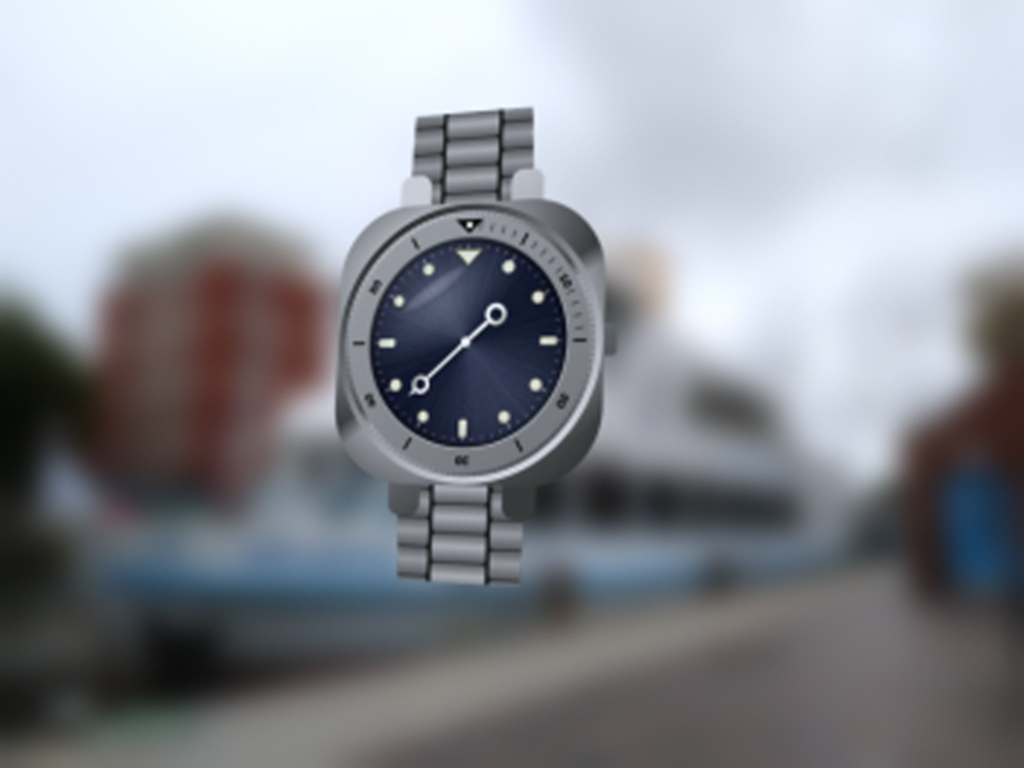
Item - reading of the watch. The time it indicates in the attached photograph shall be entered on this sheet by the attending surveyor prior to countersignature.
1:38
